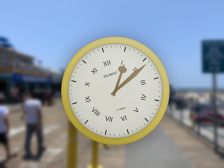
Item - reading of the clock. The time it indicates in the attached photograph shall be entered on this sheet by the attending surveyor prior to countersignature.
1:11
